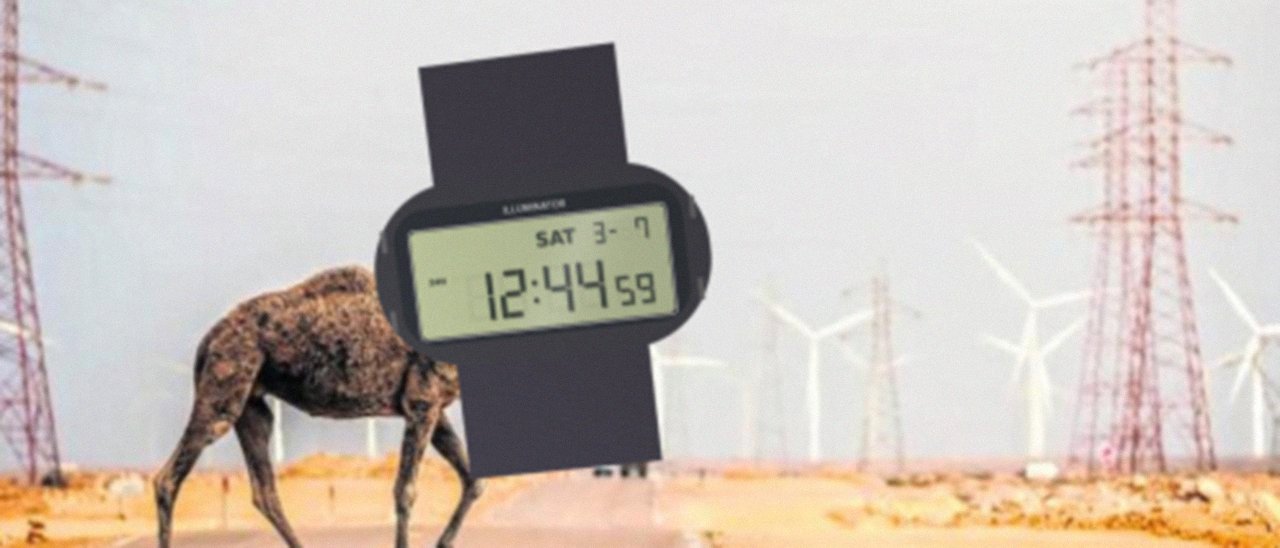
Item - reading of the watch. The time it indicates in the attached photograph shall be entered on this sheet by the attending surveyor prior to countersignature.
12:44:59
